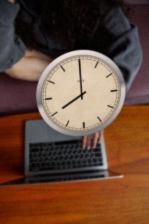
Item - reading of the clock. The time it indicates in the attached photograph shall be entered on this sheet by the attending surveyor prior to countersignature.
8:00
